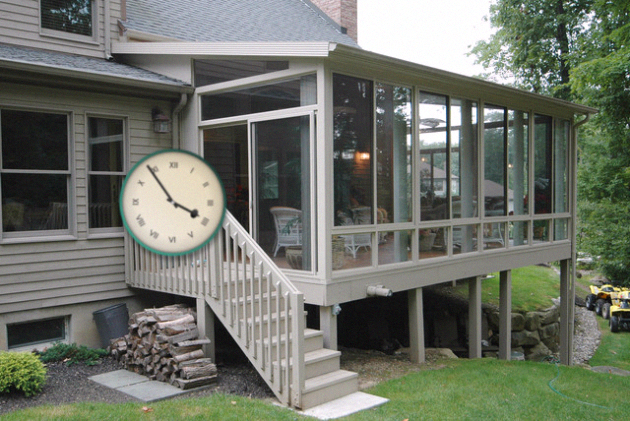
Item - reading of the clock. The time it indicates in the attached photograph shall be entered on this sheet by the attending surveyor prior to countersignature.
3:54
